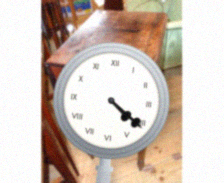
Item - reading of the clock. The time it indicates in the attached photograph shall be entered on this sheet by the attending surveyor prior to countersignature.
4:21
